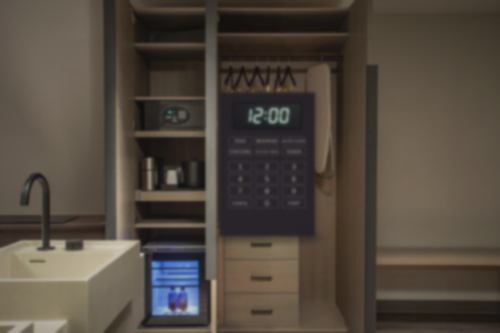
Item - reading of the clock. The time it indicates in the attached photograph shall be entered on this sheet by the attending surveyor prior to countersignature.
12:00
